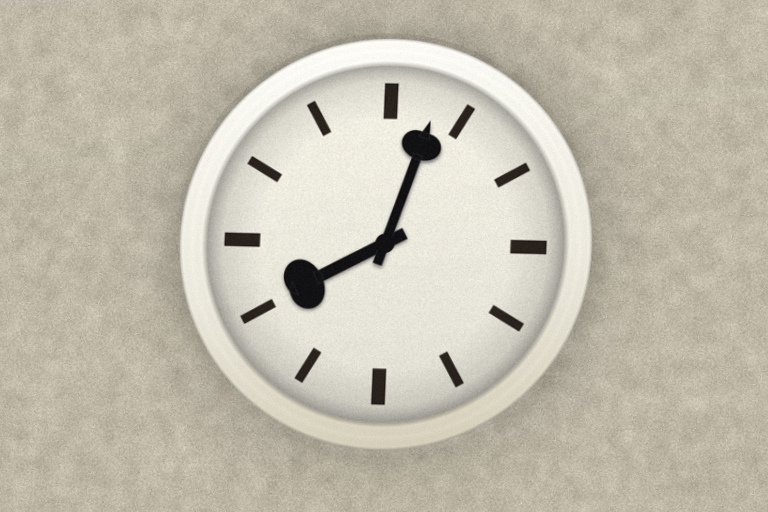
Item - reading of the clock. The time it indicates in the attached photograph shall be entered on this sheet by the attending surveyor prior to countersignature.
8:03
